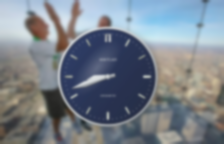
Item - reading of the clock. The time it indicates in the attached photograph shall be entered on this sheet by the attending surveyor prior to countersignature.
8:42
